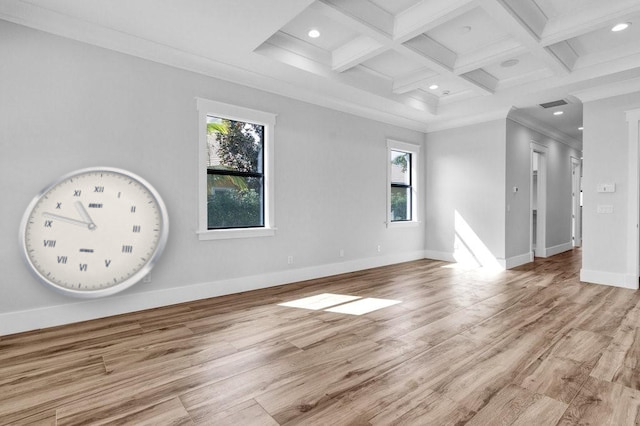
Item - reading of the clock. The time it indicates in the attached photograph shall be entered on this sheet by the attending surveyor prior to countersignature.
10:47
